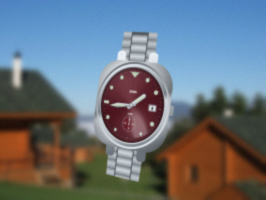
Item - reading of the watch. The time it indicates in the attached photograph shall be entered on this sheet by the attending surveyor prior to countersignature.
1:44
